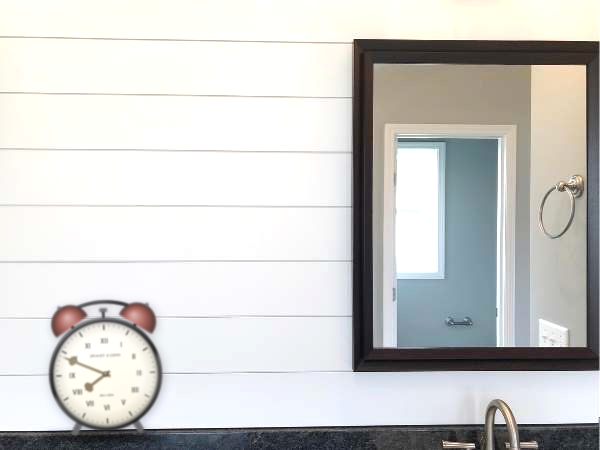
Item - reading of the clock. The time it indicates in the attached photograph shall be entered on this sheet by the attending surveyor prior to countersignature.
7:49
